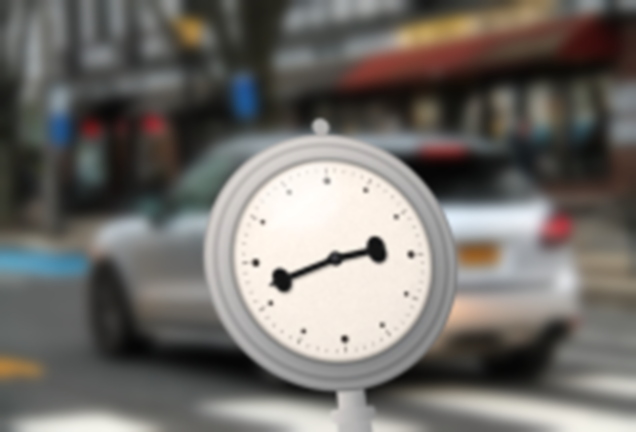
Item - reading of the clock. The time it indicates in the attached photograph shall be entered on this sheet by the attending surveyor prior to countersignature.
2:42
